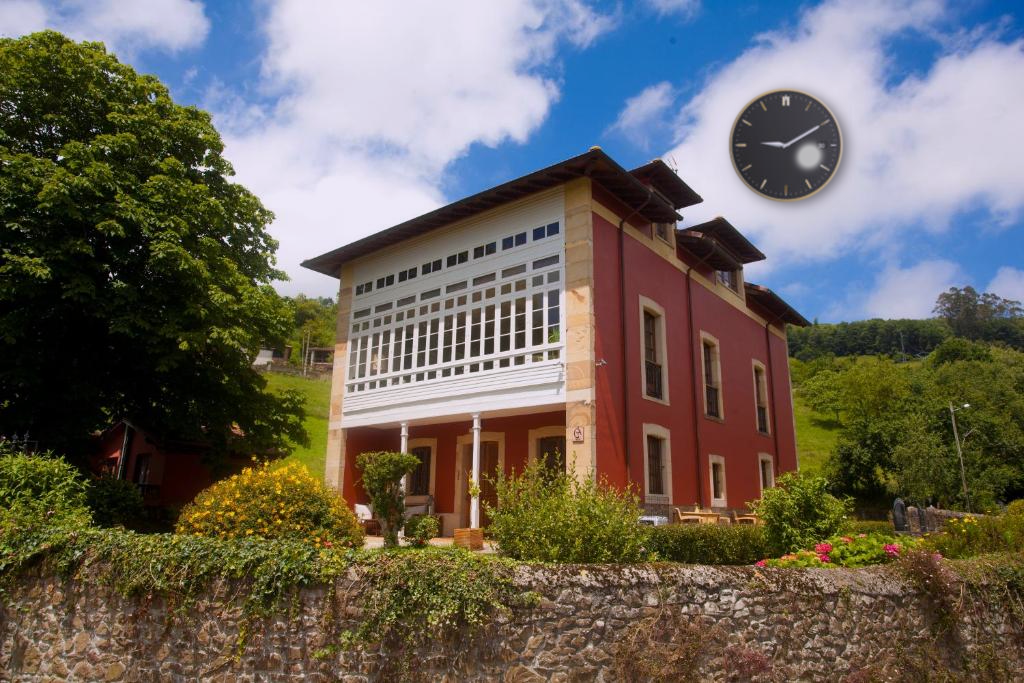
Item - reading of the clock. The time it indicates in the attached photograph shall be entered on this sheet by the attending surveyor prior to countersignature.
9:10
